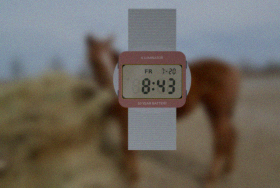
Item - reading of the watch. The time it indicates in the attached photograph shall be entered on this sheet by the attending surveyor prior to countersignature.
8:43
